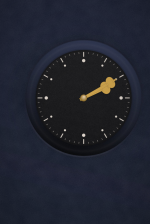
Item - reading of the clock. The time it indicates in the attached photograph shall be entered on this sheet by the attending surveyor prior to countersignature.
2:10
